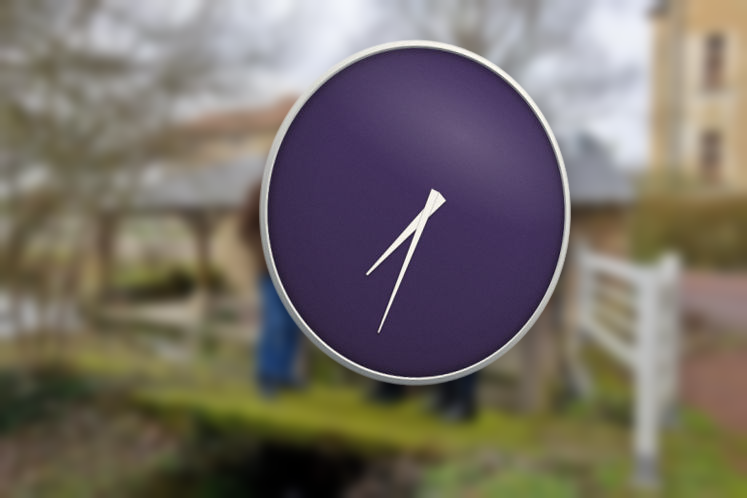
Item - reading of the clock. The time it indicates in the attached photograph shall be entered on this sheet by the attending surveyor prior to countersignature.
7:34
